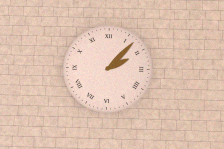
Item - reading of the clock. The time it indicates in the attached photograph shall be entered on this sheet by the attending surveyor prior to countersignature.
2:07
